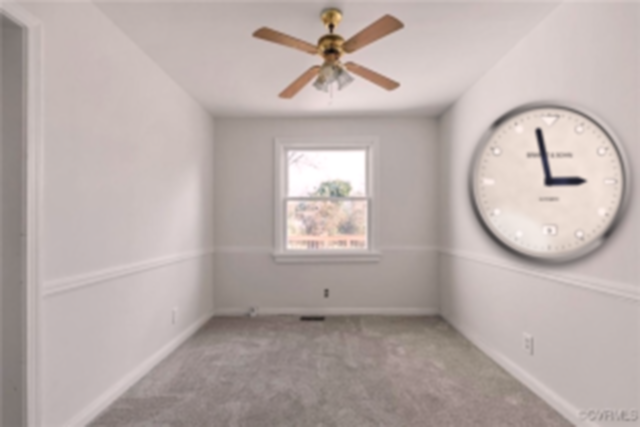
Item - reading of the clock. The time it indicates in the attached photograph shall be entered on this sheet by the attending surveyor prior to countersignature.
2:58
